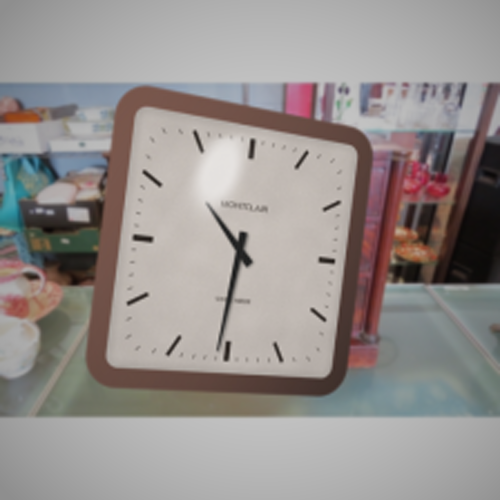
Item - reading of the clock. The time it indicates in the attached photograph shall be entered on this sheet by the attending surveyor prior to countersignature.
10:31
